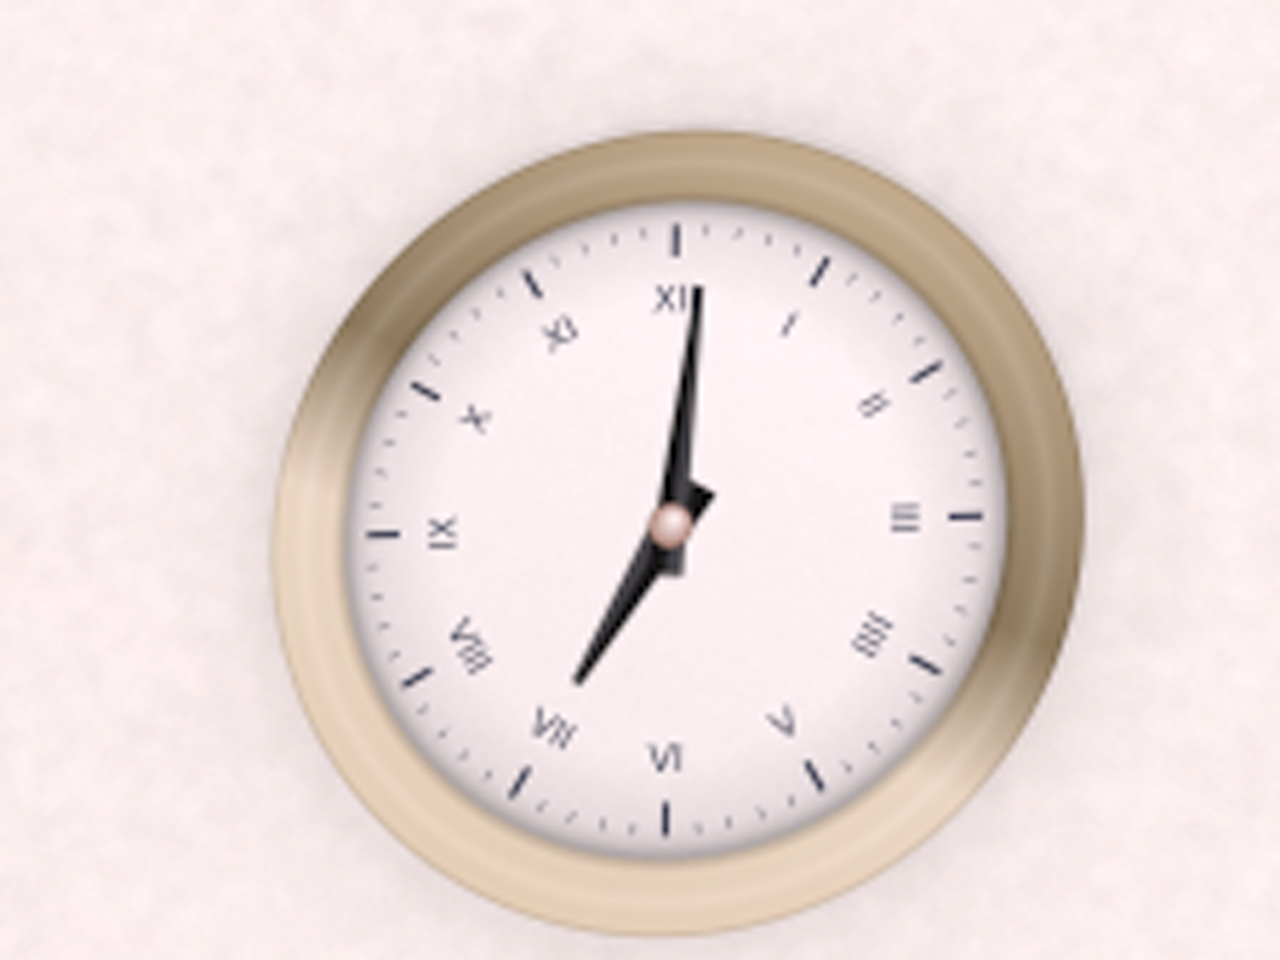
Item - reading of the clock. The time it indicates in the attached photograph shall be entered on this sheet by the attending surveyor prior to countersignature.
7:01
